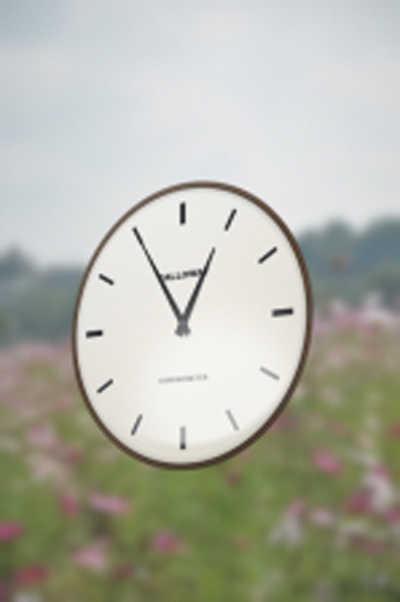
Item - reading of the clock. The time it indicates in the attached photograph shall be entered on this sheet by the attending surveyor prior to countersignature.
12:55
